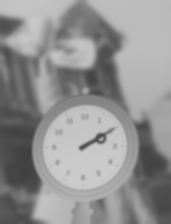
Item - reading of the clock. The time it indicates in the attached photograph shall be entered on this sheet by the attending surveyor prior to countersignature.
2:10
